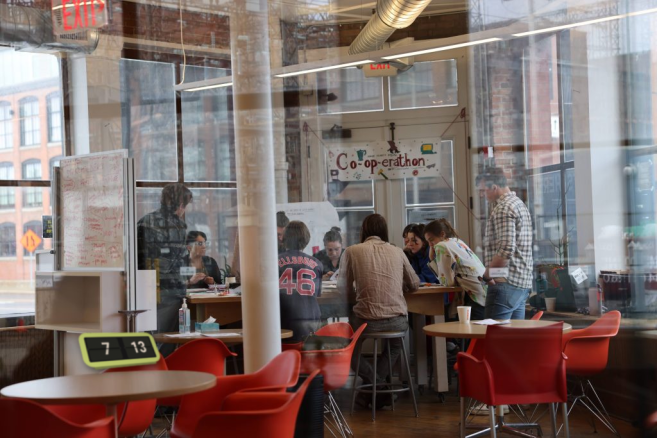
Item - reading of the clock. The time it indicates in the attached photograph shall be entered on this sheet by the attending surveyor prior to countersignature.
7:13
